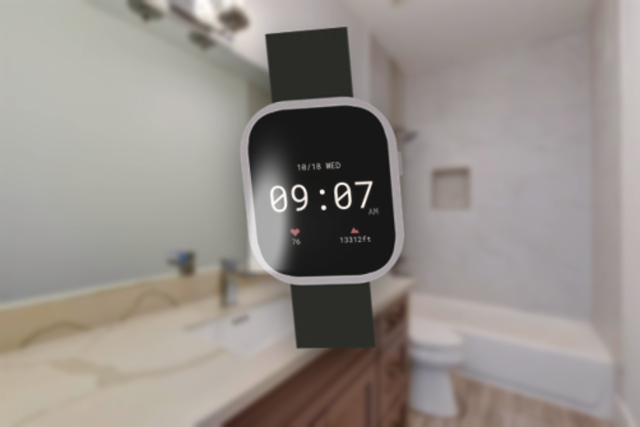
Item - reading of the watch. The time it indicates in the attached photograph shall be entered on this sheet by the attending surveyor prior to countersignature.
9:07
